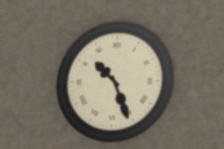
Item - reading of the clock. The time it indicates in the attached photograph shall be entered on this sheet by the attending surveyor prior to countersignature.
10:26
